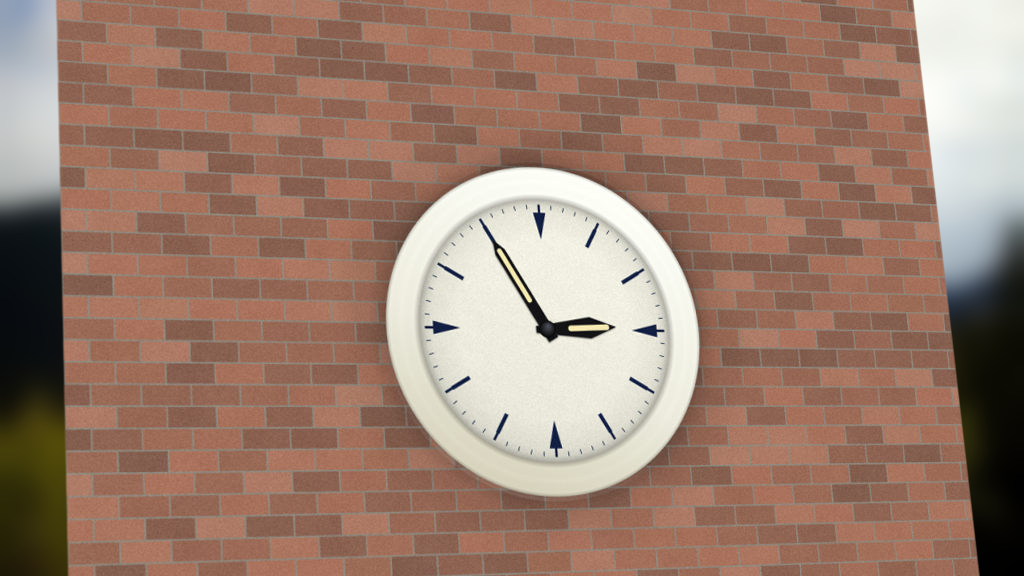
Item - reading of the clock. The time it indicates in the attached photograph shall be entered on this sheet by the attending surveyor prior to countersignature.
2:55
